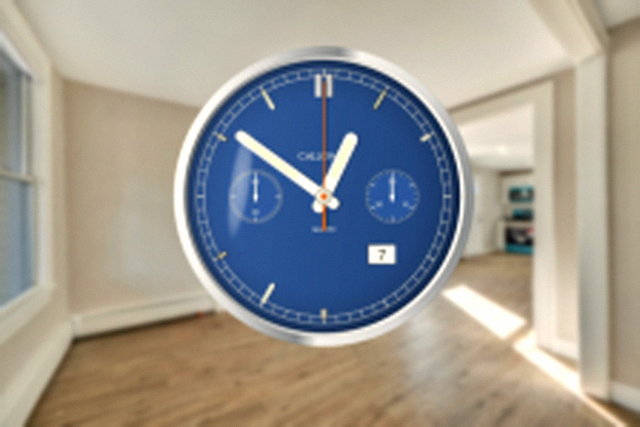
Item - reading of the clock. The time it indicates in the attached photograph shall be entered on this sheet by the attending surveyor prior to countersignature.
12:51
